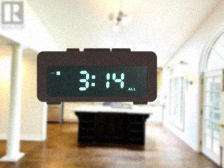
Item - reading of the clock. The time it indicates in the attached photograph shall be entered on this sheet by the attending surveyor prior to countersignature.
3:14
